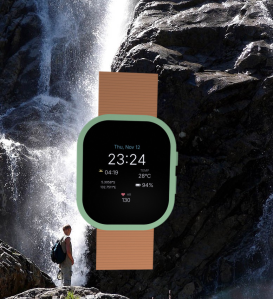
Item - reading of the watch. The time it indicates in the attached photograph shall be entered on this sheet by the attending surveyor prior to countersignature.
23:24
